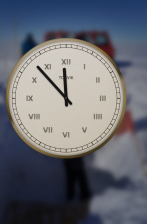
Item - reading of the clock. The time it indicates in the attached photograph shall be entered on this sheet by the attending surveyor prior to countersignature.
11:53
